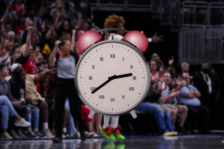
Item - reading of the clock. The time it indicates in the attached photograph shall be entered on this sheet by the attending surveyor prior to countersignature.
2:39
